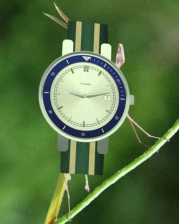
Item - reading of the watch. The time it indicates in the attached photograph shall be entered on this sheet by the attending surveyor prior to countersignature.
9:13
